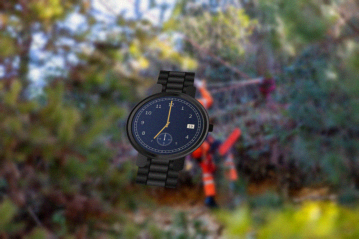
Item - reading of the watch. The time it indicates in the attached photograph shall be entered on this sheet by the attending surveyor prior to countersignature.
7:00
